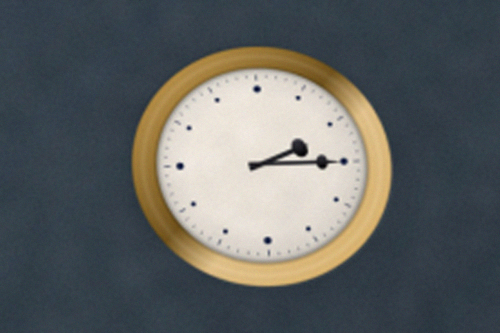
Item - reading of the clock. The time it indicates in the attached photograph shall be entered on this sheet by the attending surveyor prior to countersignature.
2:15
